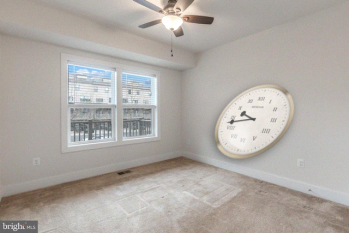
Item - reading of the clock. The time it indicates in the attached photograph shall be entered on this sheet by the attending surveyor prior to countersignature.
9:43
